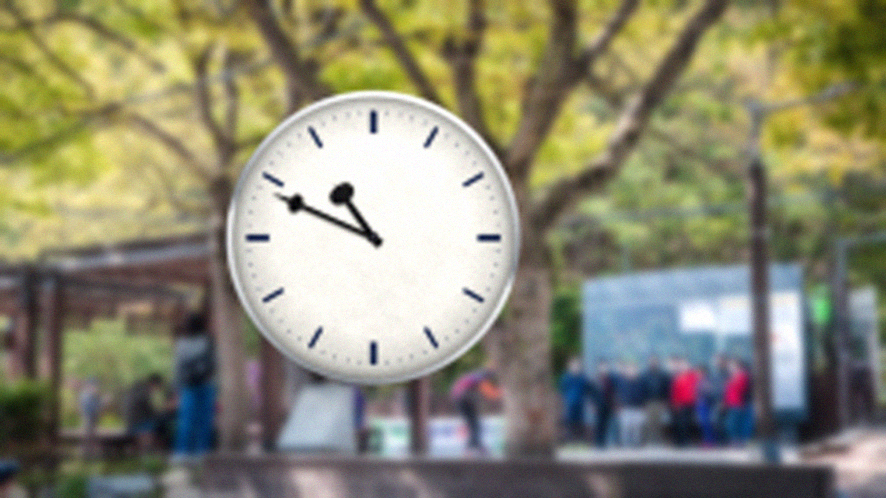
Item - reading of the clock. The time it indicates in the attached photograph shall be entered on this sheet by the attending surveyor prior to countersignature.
10:49
